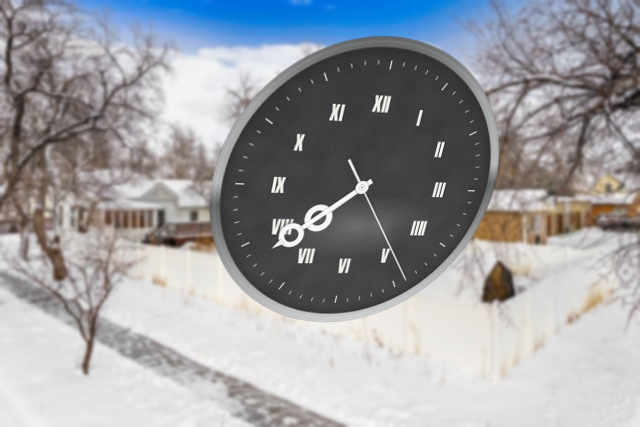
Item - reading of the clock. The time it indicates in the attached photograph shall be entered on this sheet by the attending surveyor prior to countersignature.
7:38:24
